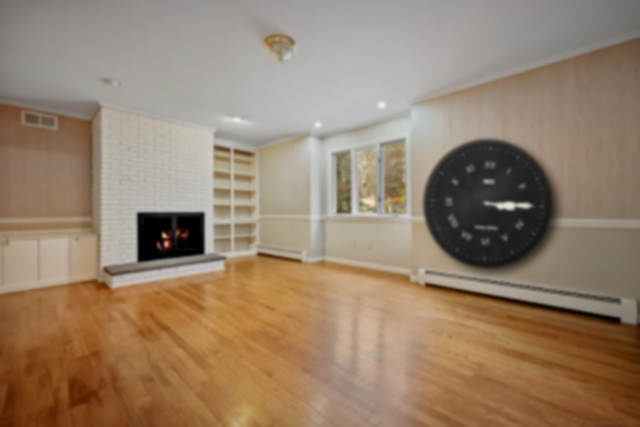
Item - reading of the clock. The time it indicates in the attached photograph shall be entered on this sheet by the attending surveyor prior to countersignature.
3:15
